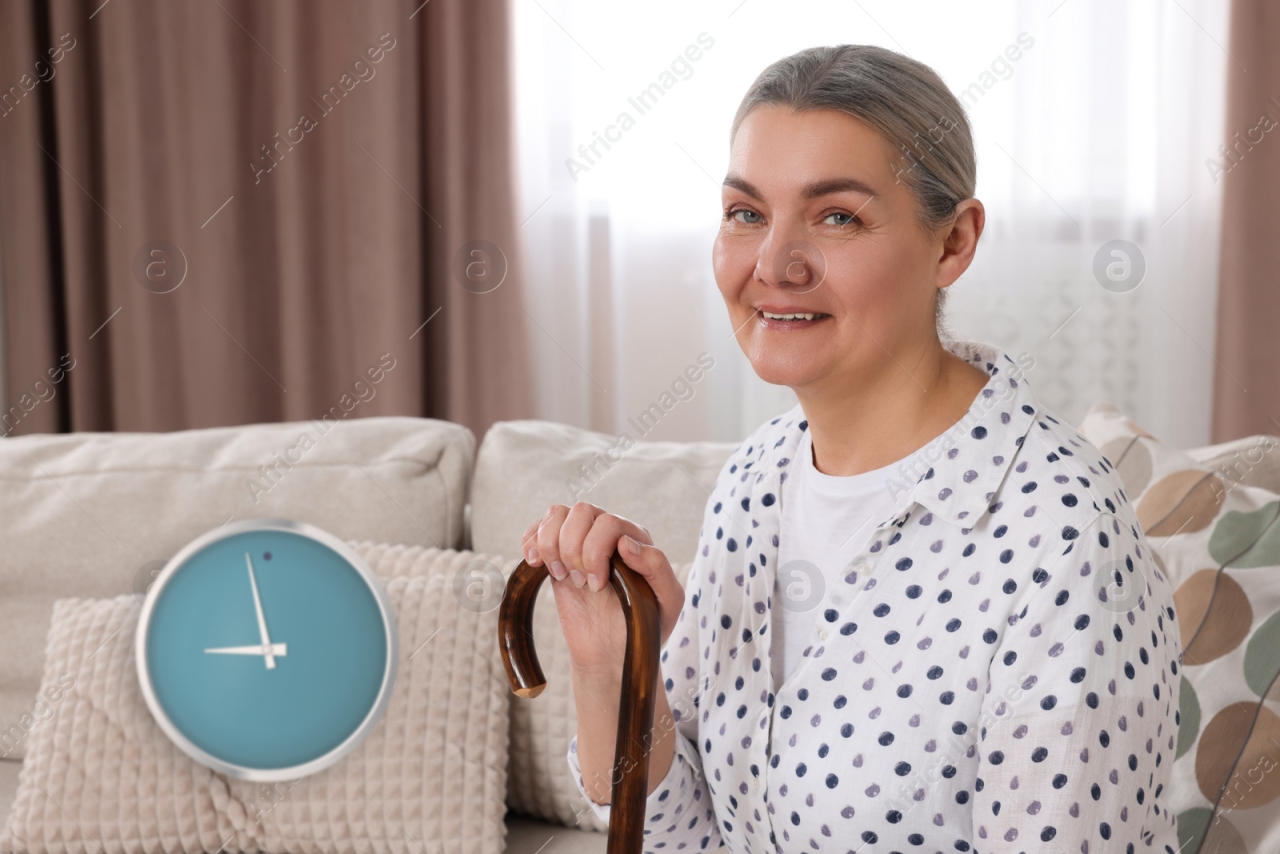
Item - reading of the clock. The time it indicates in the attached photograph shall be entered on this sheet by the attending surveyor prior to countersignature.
8:58
